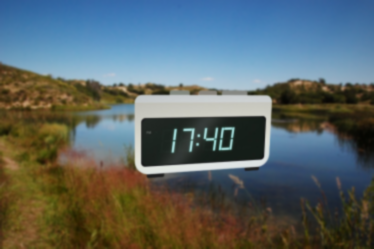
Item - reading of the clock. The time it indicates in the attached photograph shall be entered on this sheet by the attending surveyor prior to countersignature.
17:40
